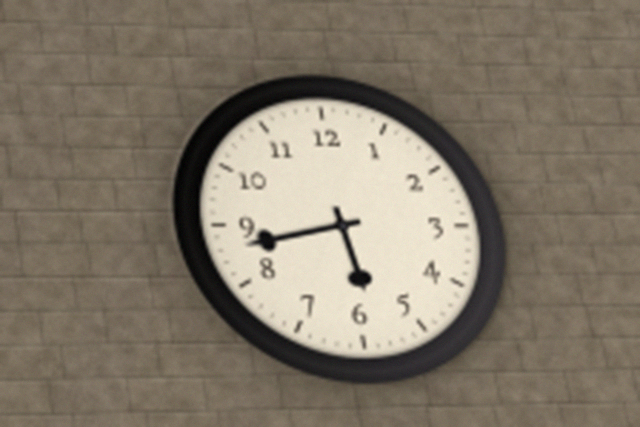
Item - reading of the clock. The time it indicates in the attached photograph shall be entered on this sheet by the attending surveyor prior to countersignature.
5:43
